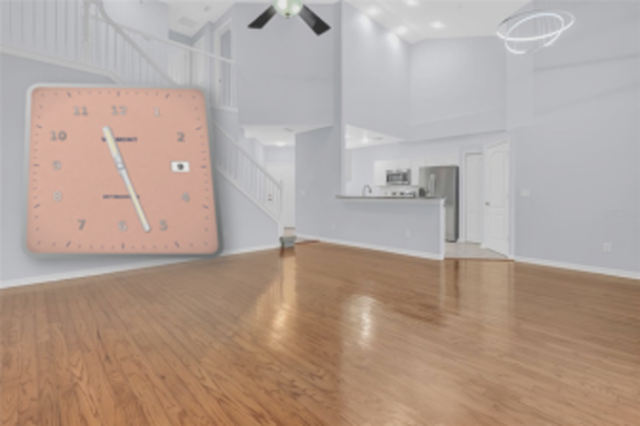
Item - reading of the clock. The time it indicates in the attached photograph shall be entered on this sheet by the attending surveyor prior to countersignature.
11:27
